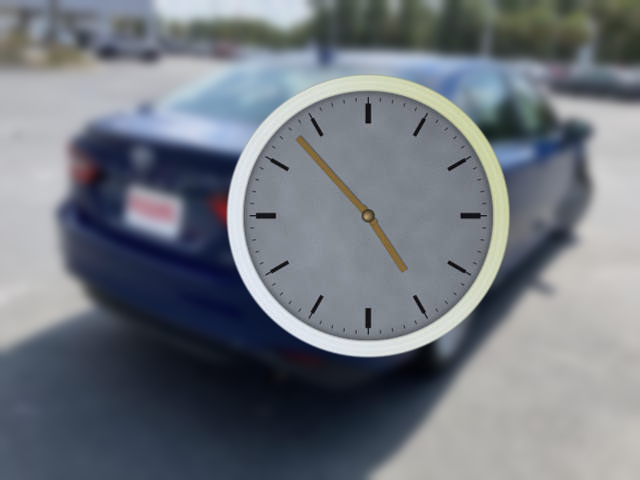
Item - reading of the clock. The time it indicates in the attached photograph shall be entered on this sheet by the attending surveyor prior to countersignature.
4:53
